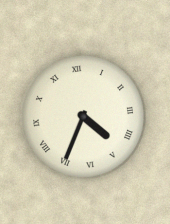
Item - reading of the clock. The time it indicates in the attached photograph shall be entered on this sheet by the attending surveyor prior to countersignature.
4:35
